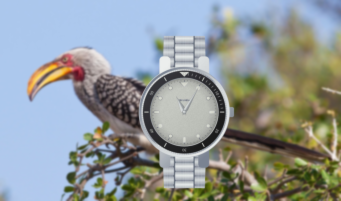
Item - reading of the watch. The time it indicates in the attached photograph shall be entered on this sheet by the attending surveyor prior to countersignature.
11:05
